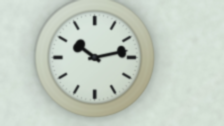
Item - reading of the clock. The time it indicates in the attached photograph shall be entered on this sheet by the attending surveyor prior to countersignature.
10:13
